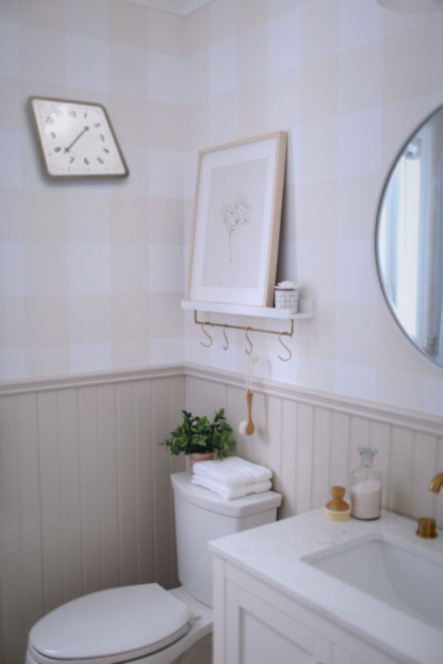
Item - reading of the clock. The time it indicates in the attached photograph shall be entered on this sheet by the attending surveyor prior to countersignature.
1:38
